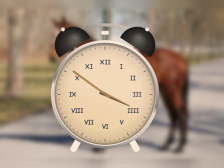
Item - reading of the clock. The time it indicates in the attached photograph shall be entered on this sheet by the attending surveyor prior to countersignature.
3:51
